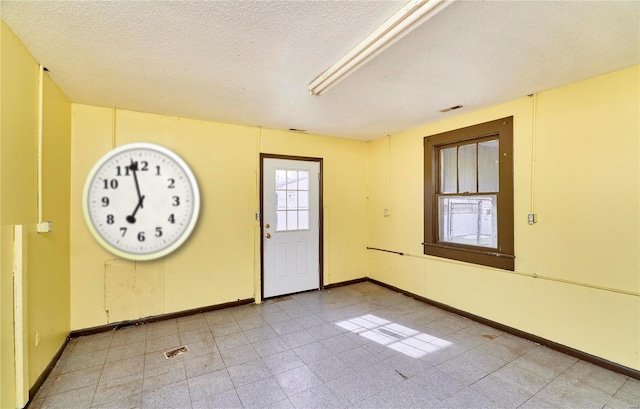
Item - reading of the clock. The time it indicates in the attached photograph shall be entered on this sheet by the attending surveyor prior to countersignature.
6:58
